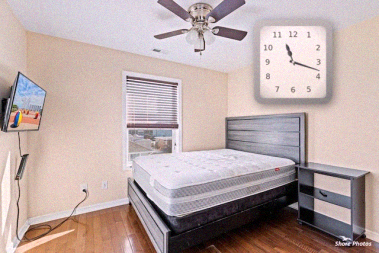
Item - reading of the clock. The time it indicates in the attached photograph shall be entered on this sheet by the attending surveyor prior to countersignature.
11:18
